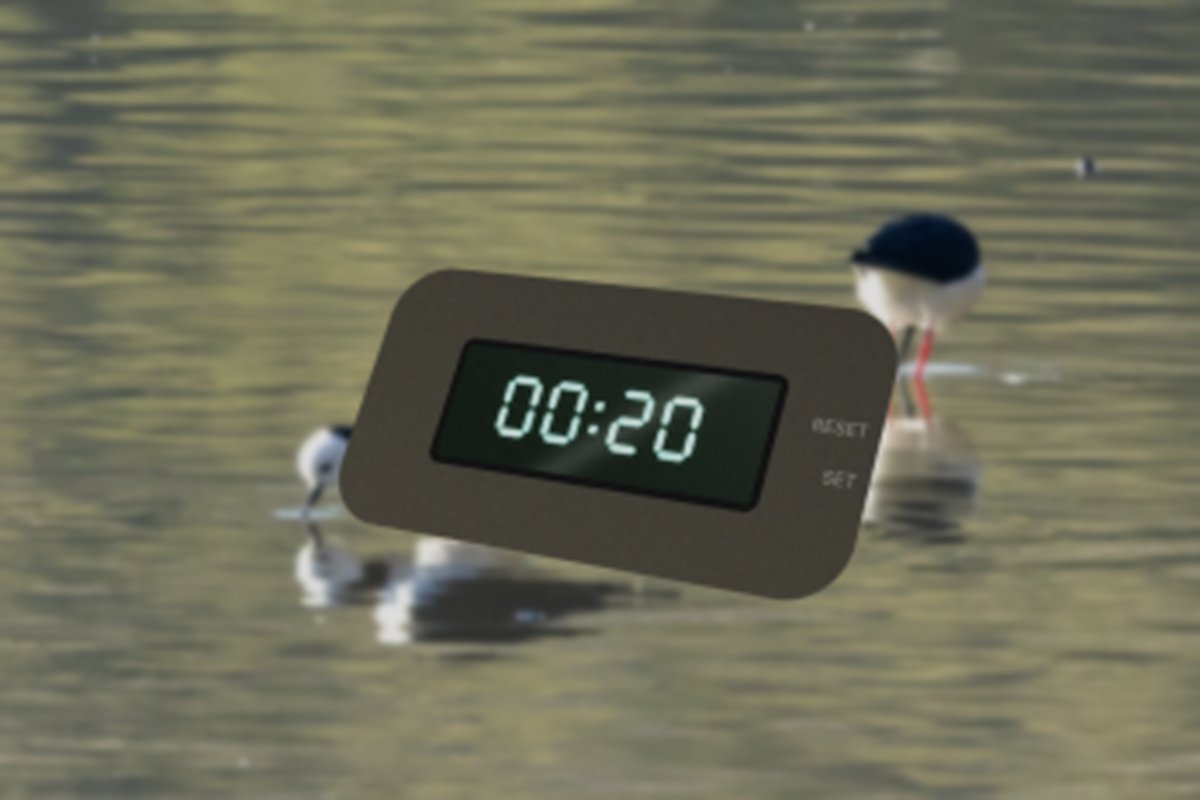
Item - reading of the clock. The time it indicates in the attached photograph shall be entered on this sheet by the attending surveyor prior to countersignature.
0:20
